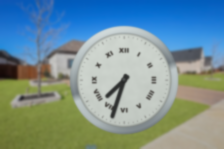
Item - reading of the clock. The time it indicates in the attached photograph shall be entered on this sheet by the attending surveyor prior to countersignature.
7:33
